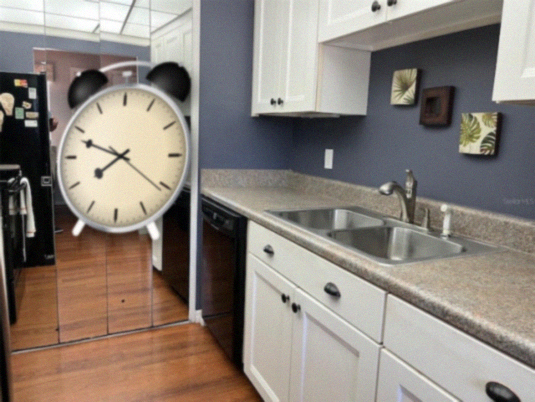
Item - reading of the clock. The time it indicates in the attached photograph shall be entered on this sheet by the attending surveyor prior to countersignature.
7:48:21
